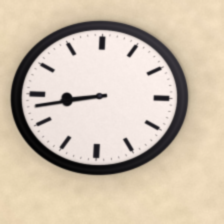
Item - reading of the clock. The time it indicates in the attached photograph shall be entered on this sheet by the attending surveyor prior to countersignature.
8:43
